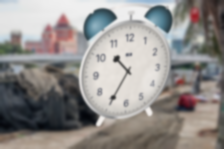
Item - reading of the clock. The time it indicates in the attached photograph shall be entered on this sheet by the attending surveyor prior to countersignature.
10:35
